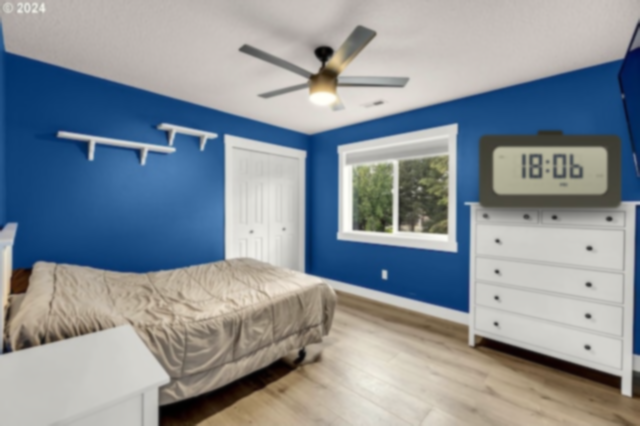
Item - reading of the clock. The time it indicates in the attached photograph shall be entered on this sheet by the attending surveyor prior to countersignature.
18:06
